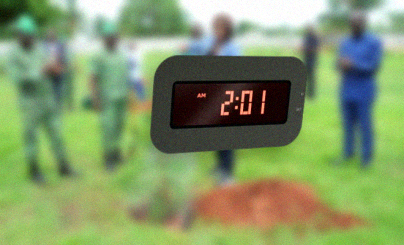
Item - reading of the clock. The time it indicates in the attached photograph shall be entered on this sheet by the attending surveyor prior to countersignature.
2:01
